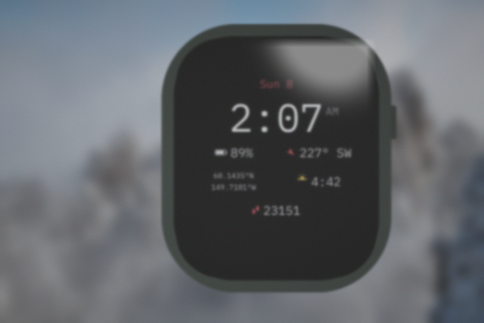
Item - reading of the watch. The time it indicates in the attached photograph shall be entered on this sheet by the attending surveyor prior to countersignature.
2:07
